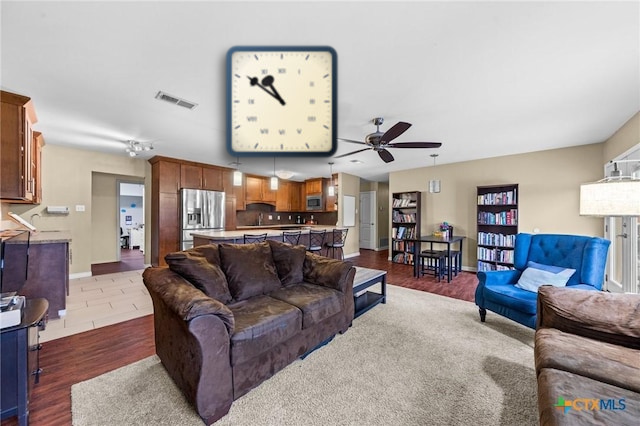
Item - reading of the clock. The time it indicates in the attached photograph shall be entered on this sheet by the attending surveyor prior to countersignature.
10:51
